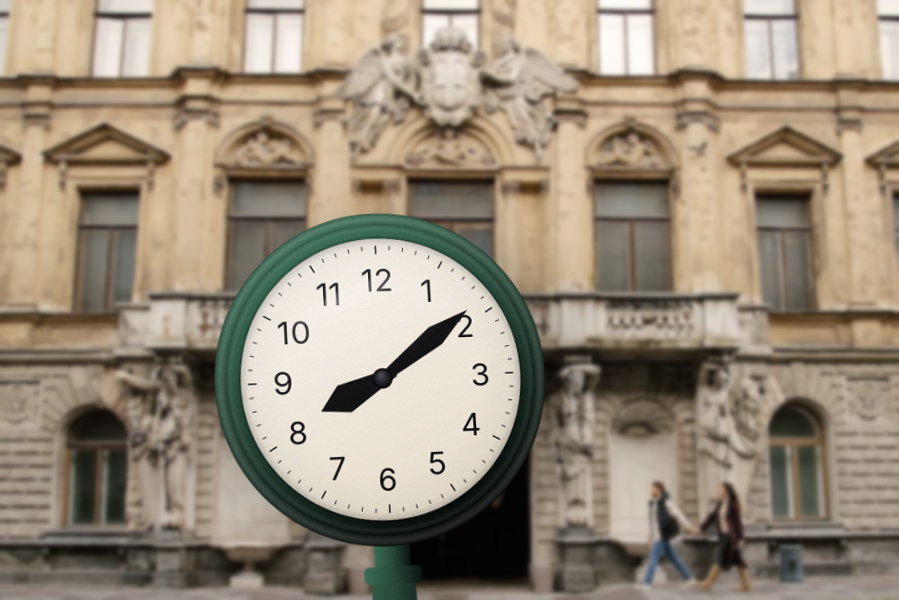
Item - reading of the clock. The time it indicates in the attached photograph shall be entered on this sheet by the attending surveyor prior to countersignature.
8:09
